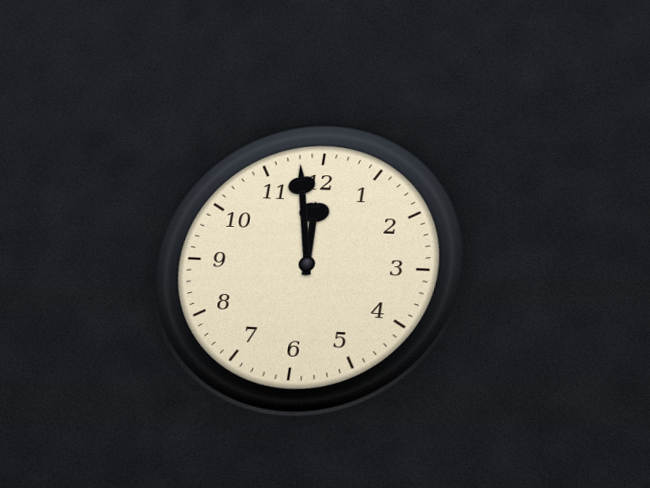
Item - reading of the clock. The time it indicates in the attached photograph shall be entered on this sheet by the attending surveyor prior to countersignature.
11:58
